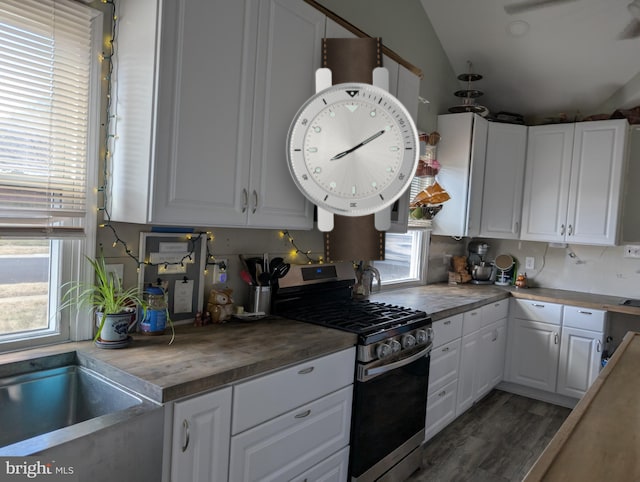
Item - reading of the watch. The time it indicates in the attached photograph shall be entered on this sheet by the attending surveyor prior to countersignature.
8:10
